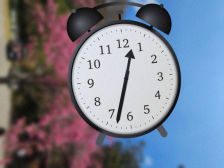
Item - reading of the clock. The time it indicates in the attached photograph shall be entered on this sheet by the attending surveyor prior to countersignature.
12:33
